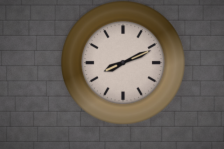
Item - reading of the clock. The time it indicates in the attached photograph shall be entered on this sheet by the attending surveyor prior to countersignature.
8:11
